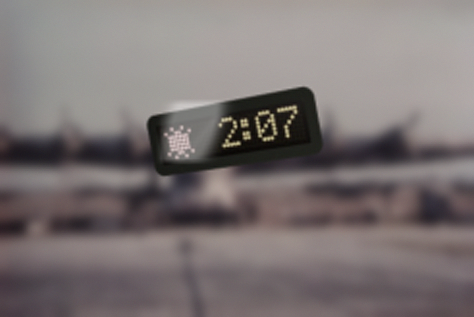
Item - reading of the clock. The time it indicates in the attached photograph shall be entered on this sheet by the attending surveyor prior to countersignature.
2:07
